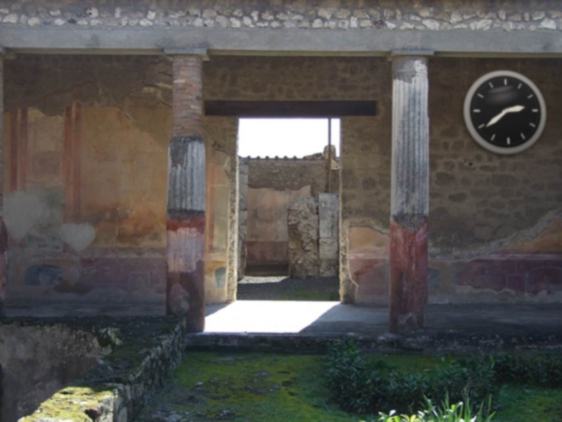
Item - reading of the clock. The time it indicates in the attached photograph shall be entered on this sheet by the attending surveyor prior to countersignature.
2:39
